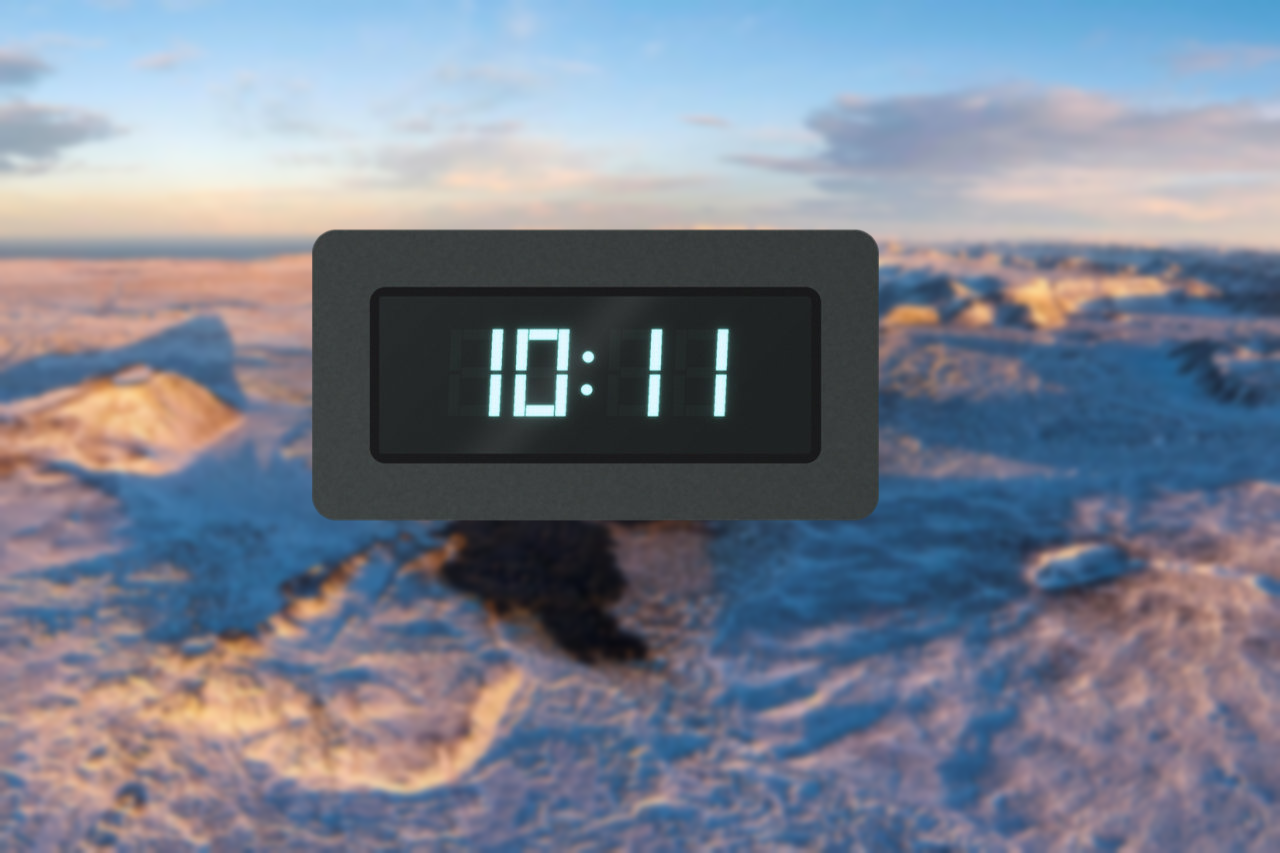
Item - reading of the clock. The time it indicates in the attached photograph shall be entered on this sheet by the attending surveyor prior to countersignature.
10:11
